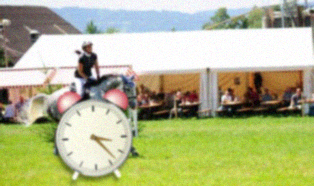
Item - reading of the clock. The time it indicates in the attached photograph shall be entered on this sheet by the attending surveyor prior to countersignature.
3:23
